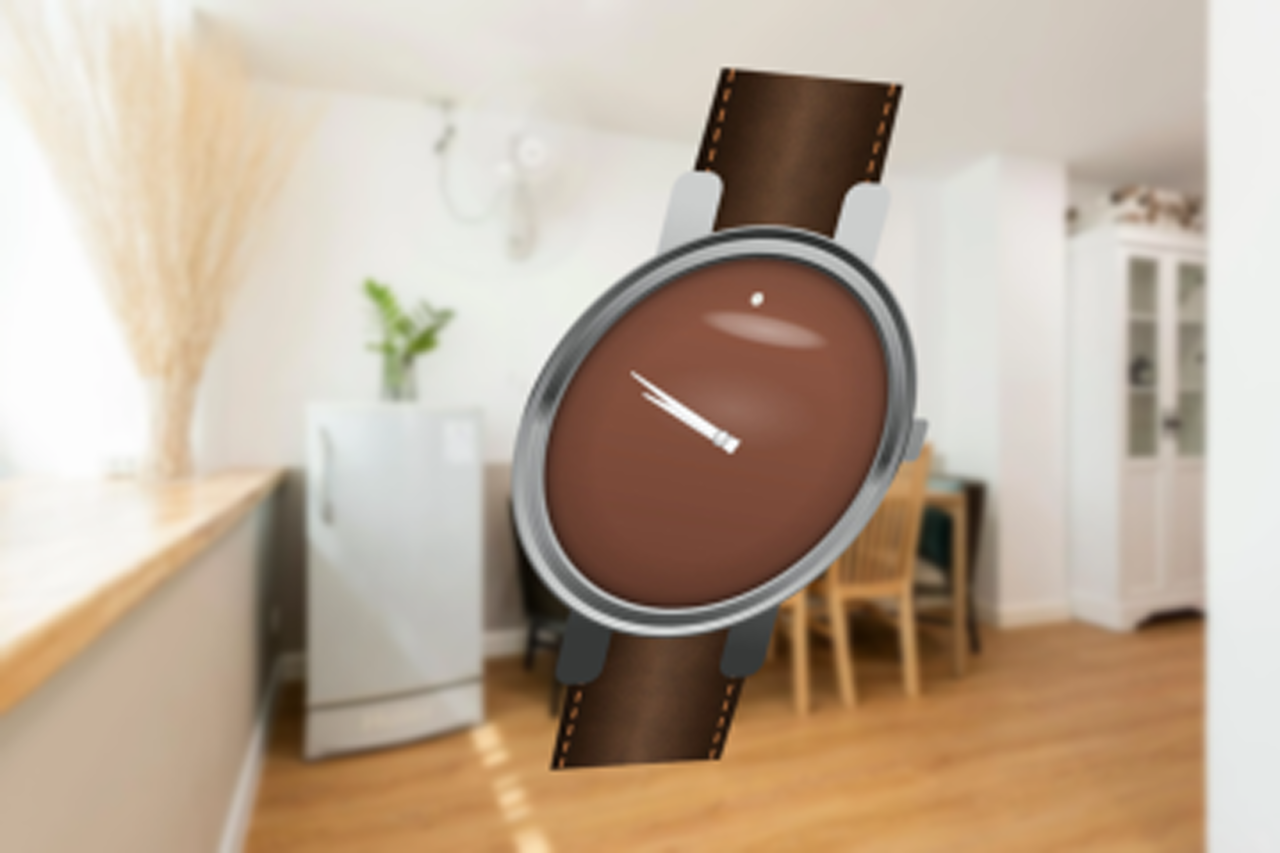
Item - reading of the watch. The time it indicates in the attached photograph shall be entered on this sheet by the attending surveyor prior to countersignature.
9:50
